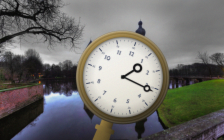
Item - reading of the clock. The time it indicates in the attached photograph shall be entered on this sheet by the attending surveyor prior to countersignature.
1:16
